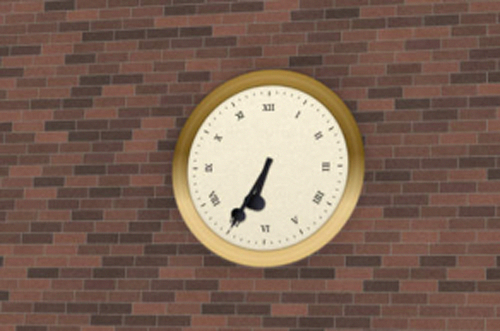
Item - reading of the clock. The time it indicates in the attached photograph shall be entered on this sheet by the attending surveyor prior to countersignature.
6:35
